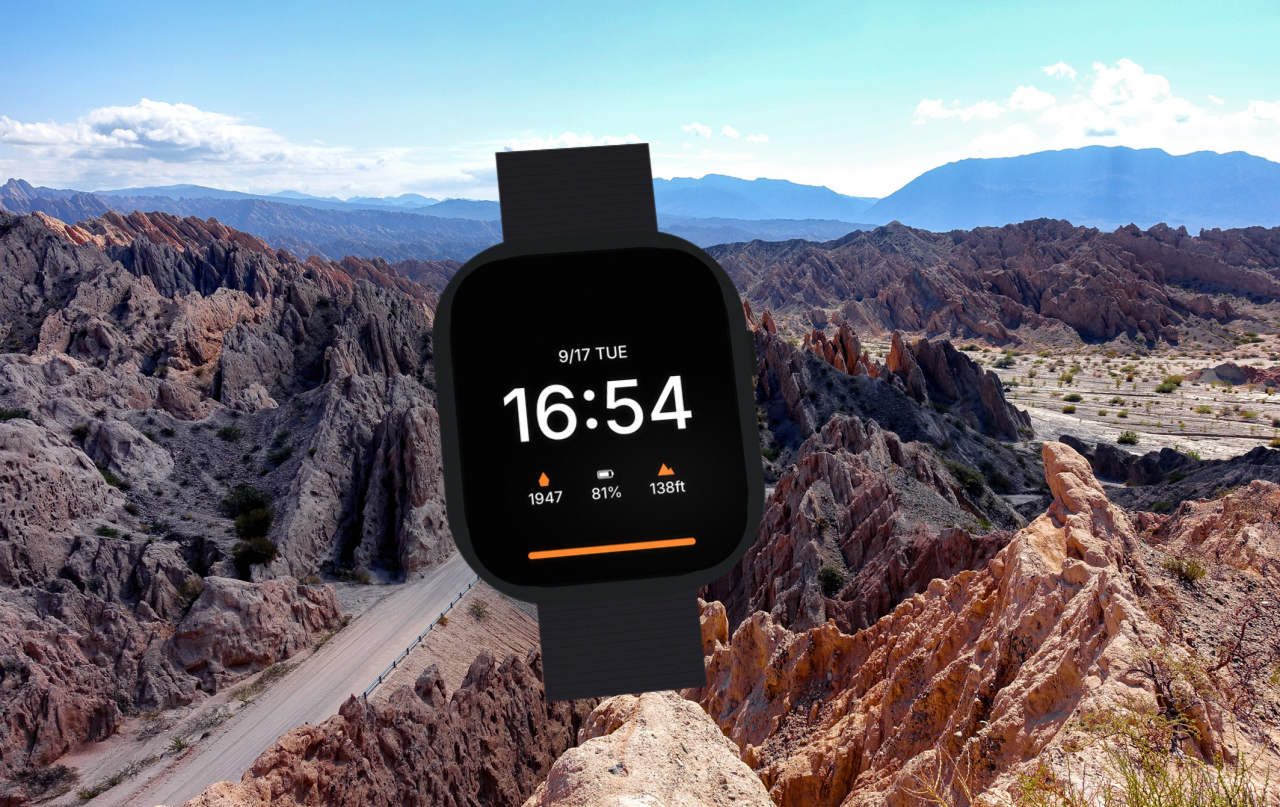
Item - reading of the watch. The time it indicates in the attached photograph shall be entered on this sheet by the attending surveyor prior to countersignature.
16:54
